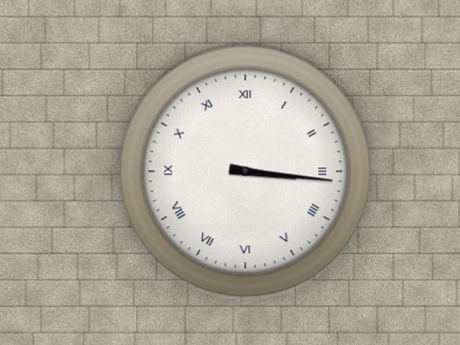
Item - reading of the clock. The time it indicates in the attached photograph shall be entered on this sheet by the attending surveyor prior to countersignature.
3:16
